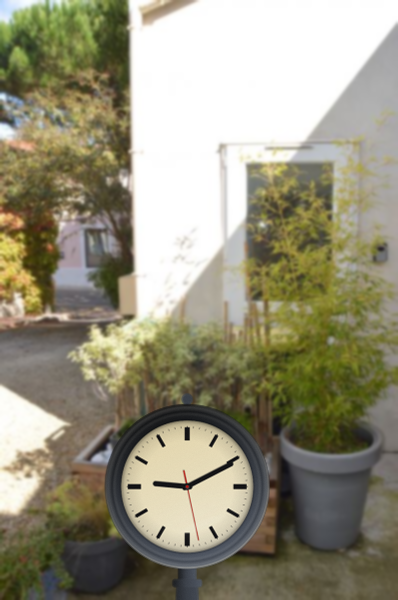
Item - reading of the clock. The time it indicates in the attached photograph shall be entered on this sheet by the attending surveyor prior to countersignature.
9:10:28
